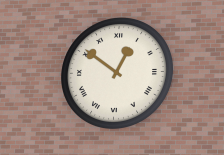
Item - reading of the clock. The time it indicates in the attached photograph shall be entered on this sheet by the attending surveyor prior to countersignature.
12:51
